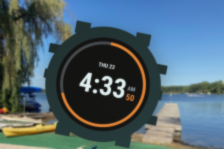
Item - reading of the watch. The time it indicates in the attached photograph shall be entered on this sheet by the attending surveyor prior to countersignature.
4:33
